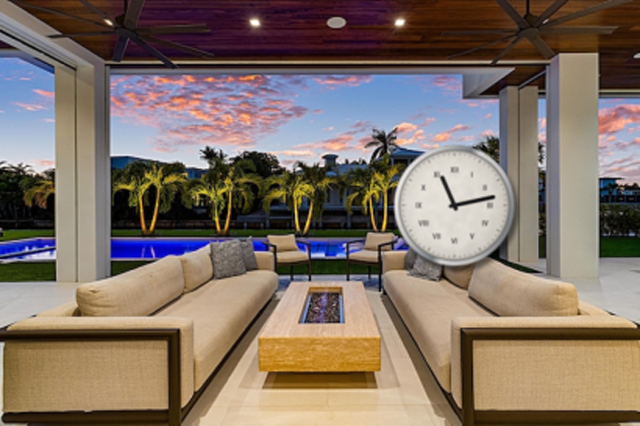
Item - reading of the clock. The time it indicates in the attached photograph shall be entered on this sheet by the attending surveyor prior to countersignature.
11:13
